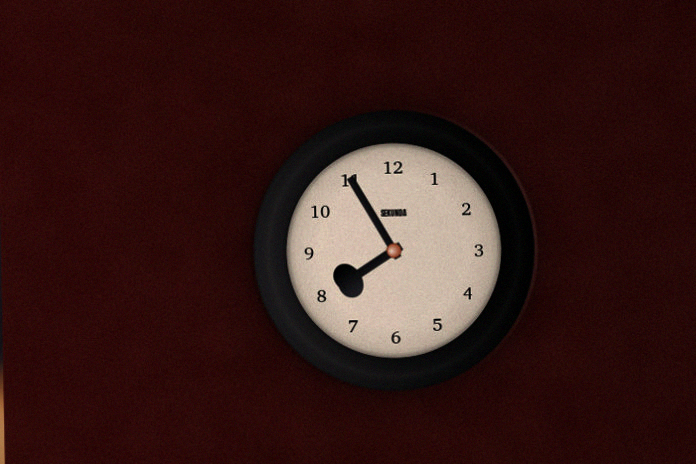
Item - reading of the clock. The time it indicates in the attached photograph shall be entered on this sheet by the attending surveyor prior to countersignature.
7:55
